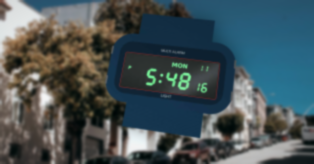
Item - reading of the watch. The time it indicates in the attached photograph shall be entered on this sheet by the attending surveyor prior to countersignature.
5:48
